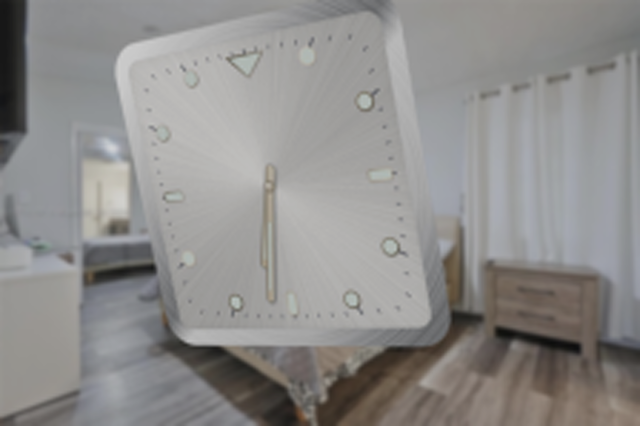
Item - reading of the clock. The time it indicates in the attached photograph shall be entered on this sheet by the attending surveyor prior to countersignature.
6:32
